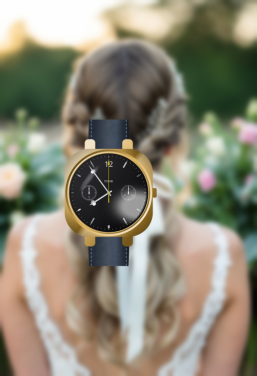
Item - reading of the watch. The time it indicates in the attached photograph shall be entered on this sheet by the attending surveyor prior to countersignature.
7:54
